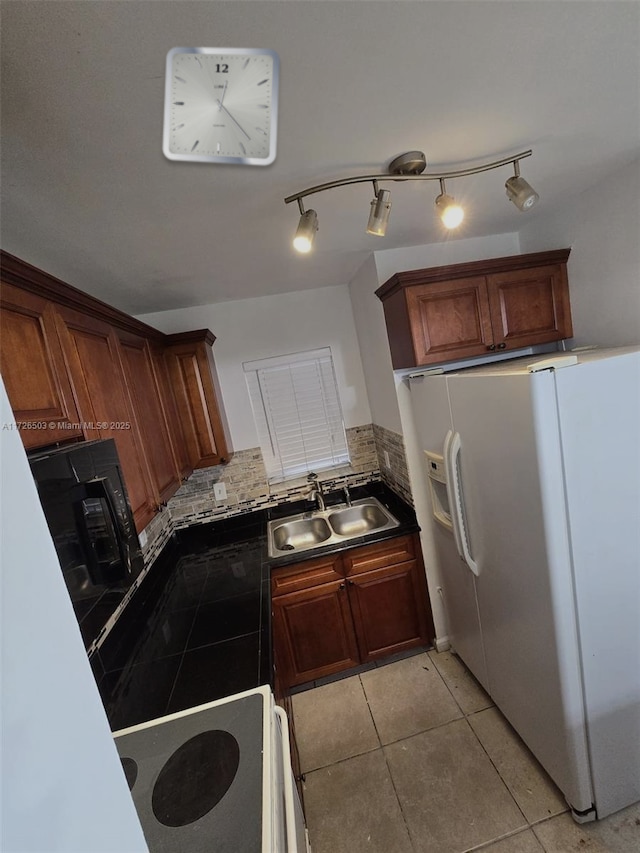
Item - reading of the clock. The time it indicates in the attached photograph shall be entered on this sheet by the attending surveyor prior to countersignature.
12:23
